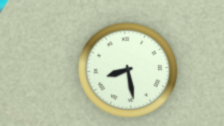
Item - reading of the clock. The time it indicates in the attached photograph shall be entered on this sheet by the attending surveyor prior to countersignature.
8:29
